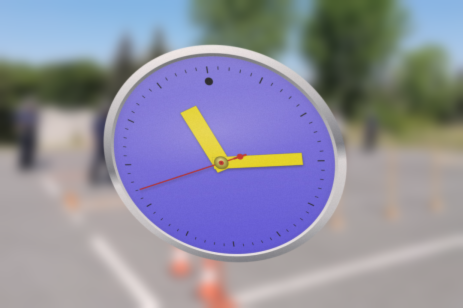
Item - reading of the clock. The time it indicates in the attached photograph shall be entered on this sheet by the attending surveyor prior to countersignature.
11:14:42
